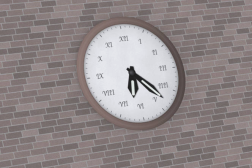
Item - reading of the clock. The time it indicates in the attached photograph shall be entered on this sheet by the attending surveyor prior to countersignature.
6:23
